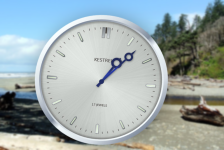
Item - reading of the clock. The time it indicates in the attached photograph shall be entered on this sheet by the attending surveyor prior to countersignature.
1:07
